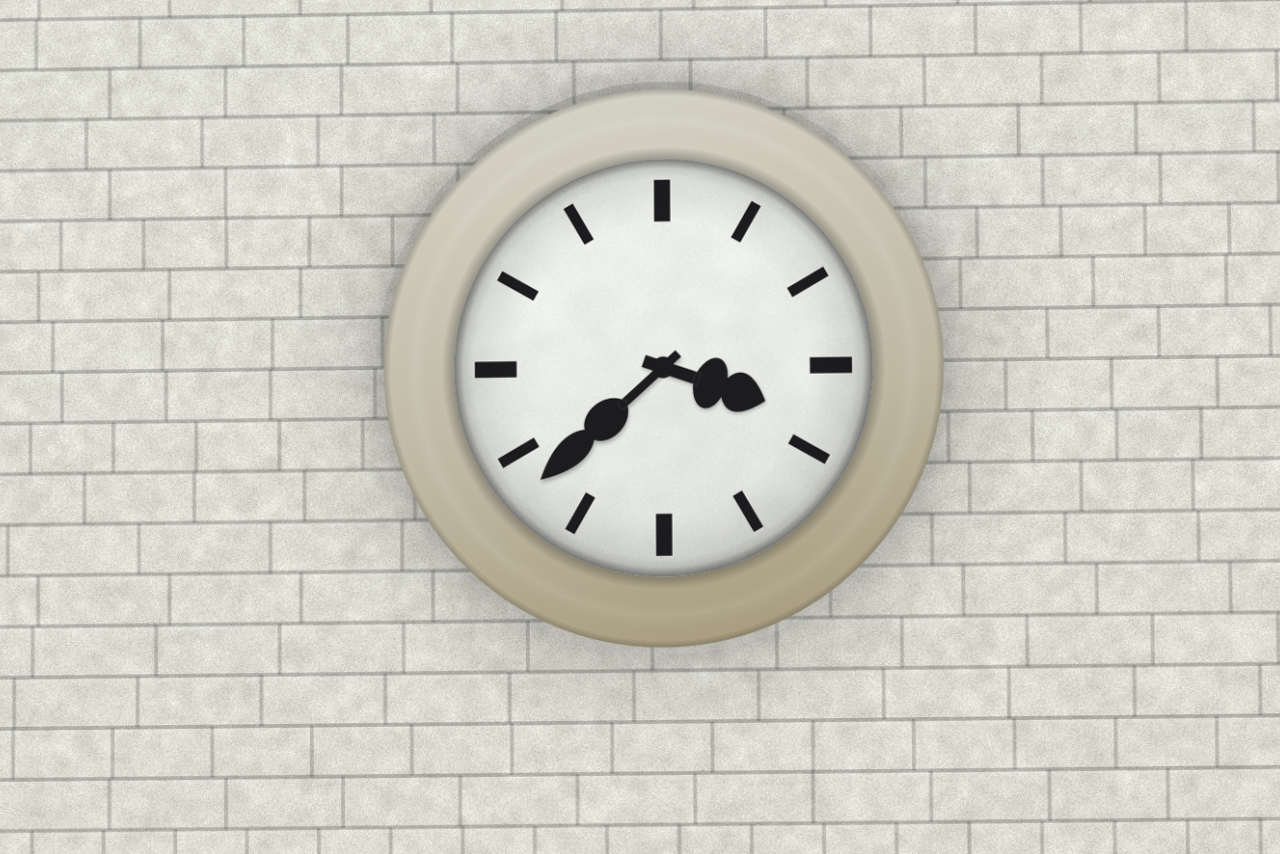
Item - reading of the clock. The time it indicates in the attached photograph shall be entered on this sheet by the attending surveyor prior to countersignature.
3:38
